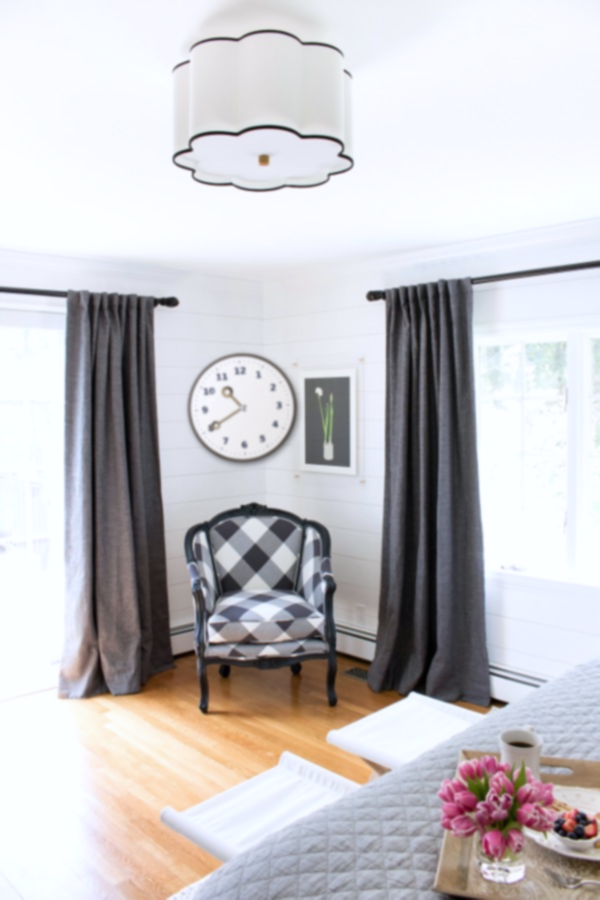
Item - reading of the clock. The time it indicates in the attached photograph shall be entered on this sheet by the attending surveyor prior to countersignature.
10:40
